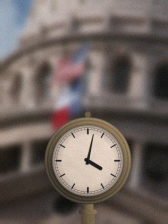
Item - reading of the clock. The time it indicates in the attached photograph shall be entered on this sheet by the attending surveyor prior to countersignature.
4:02
